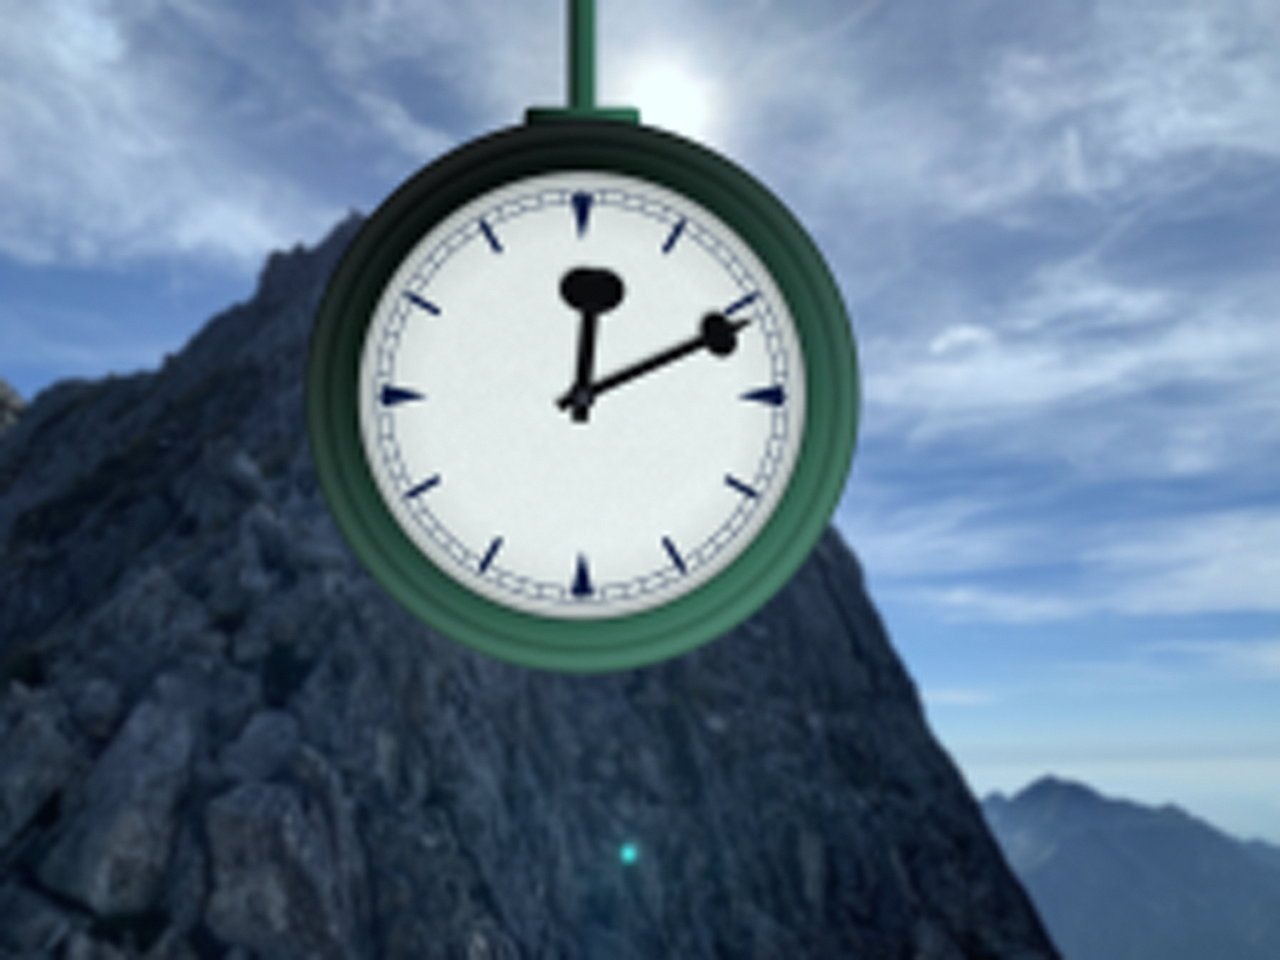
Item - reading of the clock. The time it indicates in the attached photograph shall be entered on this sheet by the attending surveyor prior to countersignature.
12:11
